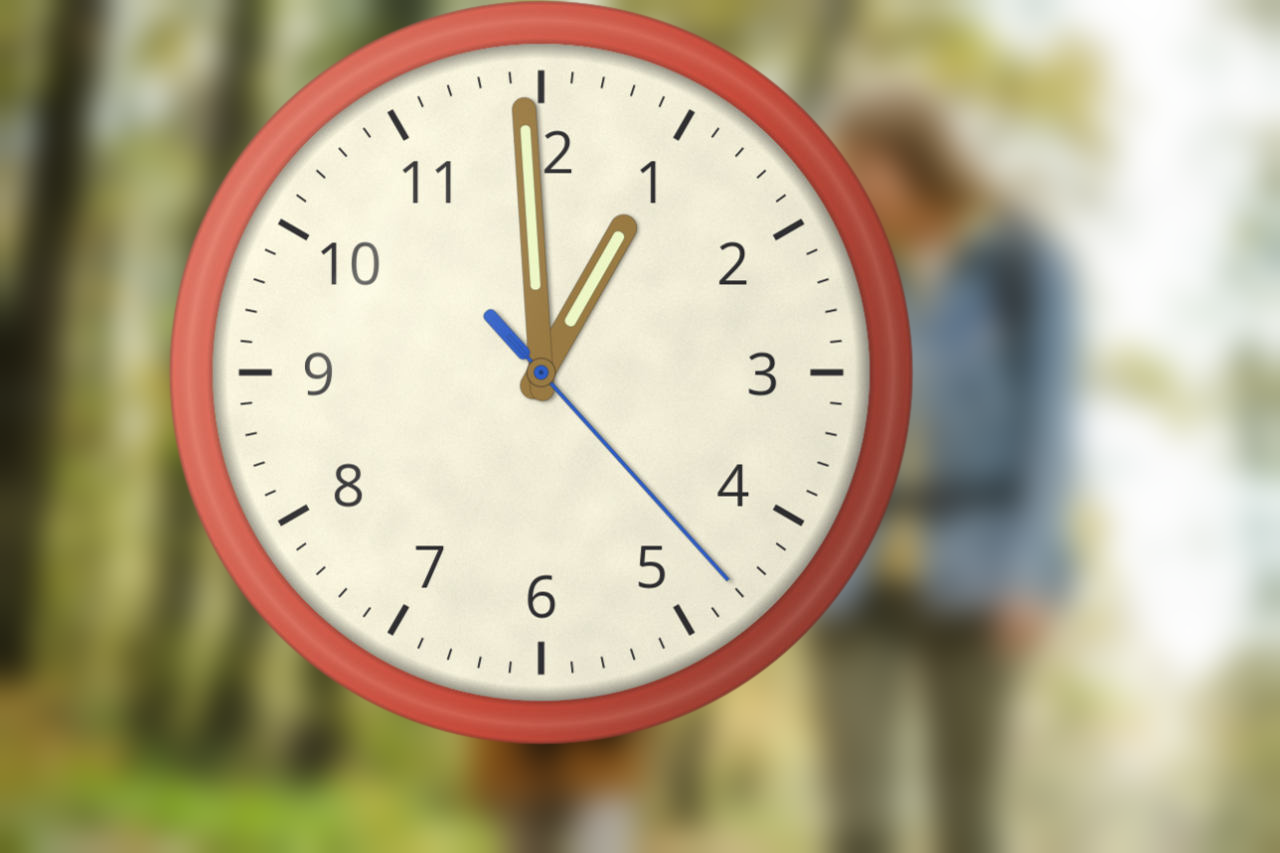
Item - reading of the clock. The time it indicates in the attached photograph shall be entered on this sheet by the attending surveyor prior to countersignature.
12:59:23
